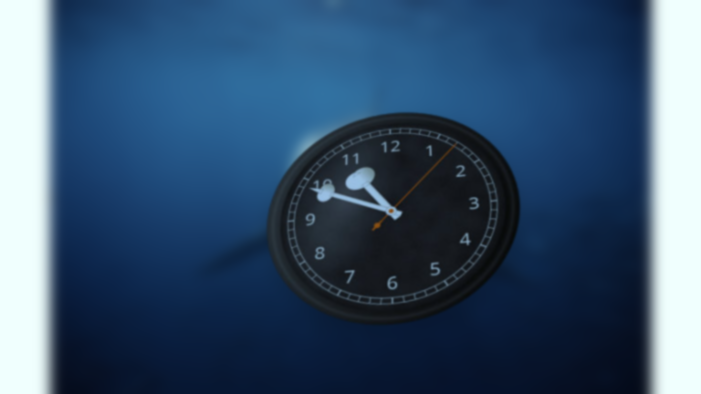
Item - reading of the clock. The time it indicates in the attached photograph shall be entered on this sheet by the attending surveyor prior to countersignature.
10:49:07
